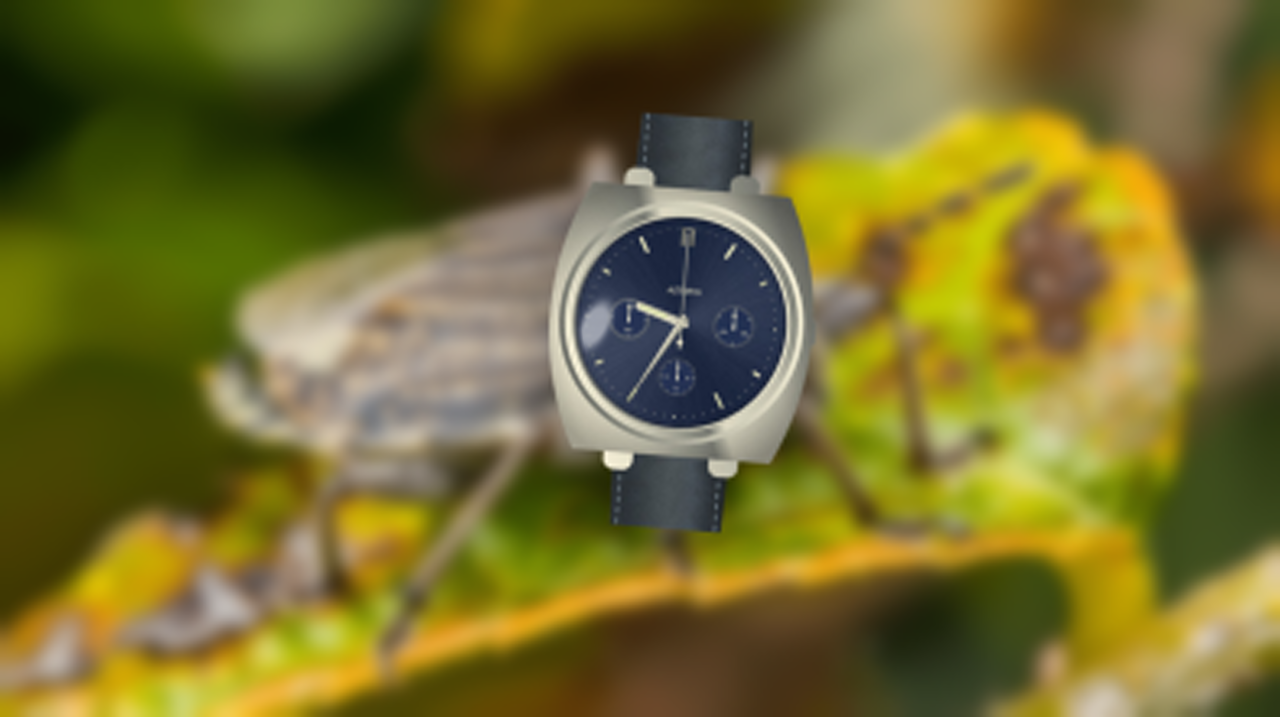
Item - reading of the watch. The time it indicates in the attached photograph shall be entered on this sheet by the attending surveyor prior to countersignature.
9:35
